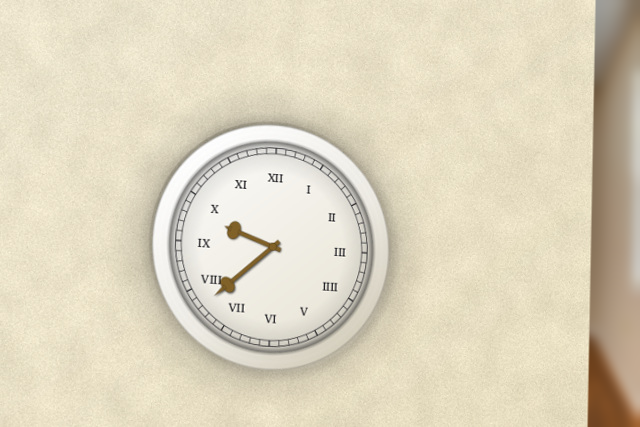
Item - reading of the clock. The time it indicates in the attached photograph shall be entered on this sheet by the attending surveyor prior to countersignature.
9:38
